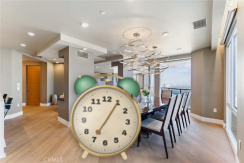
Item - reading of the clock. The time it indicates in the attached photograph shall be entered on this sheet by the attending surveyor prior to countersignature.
7:05
